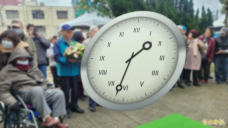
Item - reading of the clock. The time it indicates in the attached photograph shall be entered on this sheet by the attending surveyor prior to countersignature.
1:32
